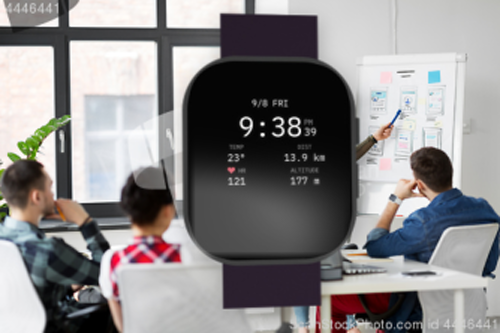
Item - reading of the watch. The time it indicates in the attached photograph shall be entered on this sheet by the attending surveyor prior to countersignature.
9:38:39
